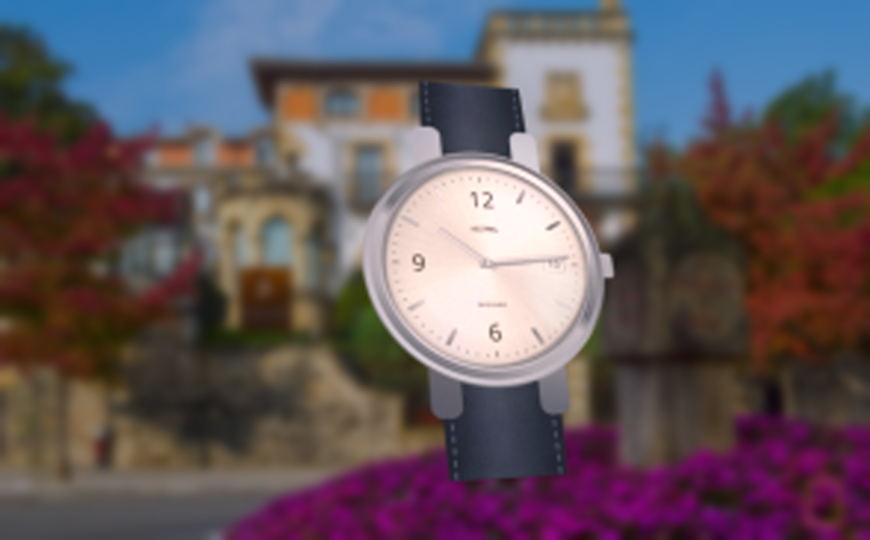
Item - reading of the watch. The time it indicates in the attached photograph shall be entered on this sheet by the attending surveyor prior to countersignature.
10:14
